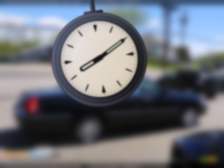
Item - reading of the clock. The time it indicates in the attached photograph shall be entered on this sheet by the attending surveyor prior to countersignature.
8:10
